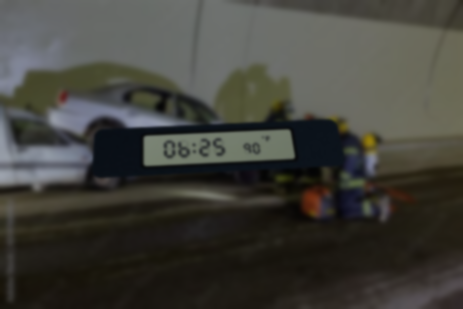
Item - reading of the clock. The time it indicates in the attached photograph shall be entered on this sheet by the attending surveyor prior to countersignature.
6:25
